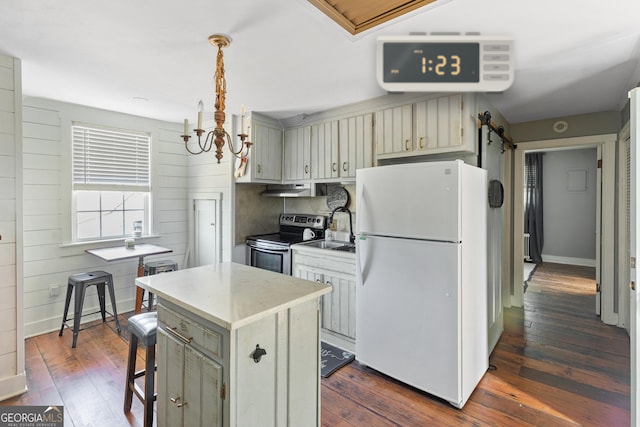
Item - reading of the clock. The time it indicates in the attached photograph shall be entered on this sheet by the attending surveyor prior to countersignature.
1:23
